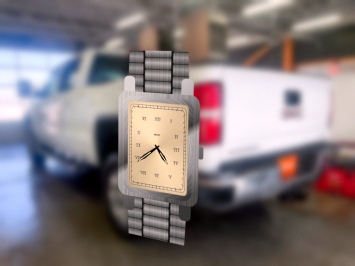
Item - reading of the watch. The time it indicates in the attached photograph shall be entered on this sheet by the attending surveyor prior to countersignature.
4:39
